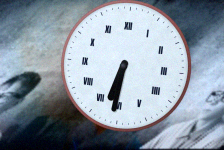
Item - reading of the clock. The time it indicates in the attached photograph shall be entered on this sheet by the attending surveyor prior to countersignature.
6:31
